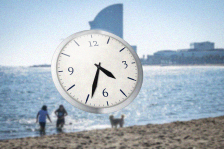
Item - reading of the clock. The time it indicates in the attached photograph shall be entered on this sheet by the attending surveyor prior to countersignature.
4:34
